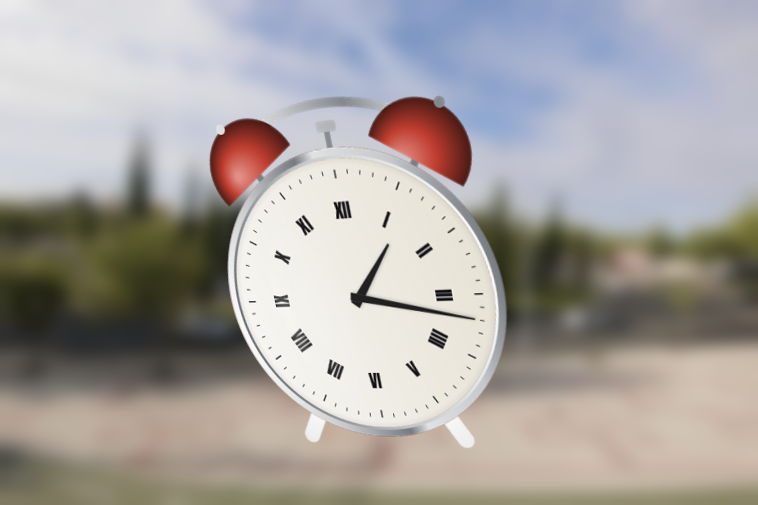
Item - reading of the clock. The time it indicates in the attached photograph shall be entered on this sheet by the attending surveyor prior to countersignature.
1:17
